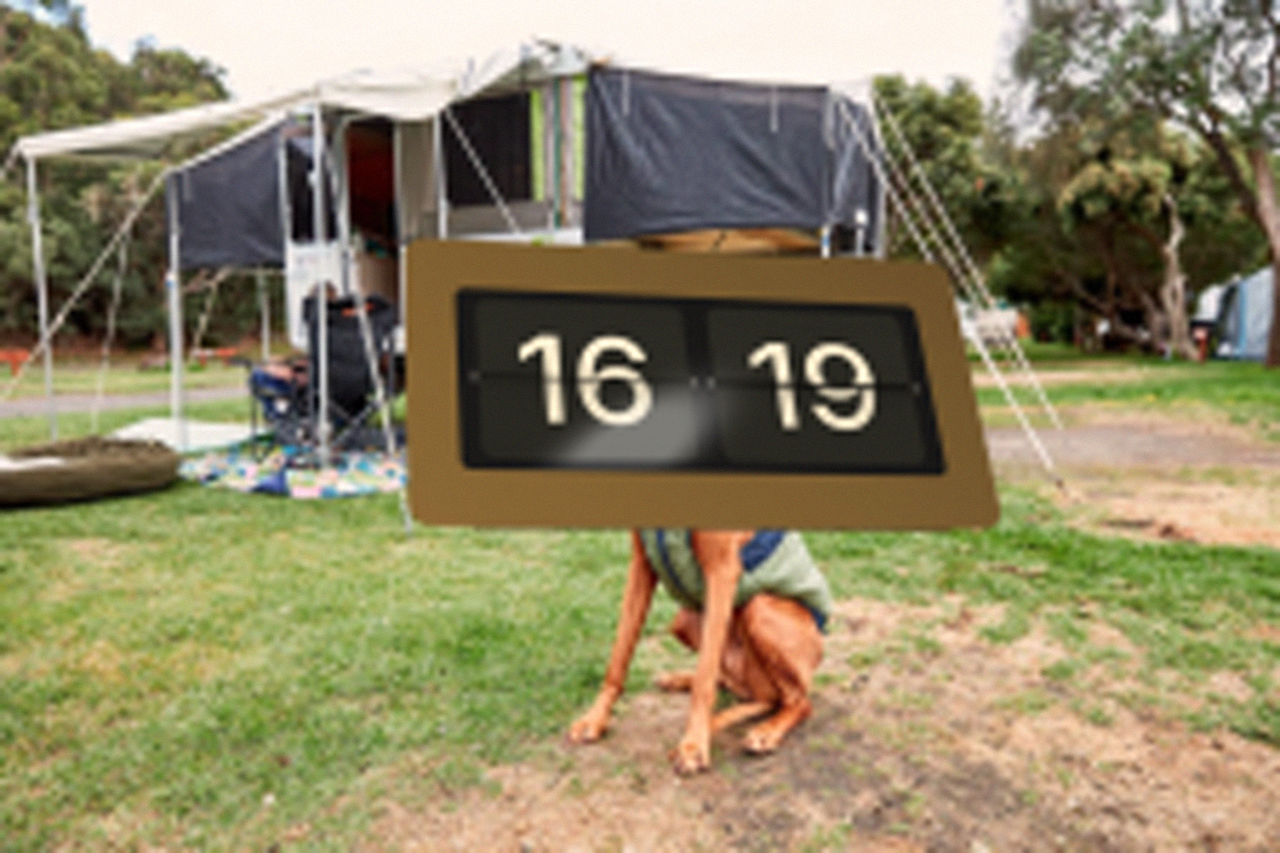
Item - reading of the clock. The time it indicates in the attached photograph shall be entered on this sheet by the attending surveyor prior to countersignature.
16:19
